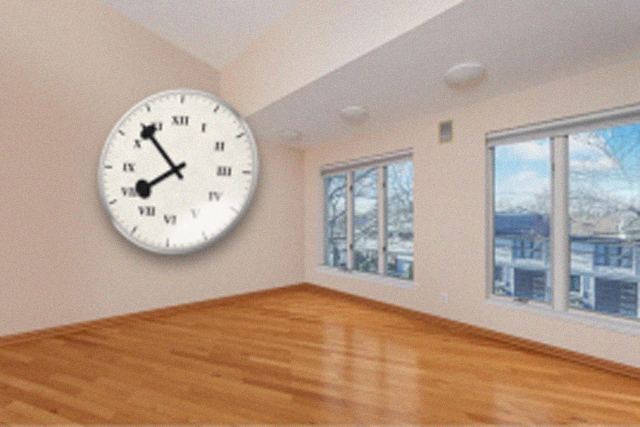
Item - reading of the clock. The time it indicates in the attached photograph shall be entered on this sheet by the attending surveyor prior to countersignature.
7:53
